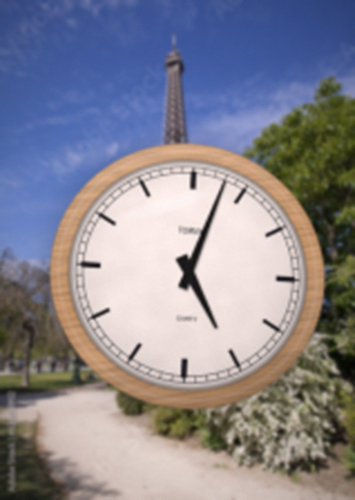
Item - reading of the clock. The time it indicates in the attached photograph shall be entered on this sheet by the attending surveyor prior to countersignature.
5:03
